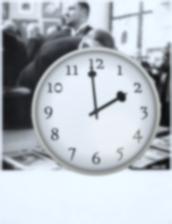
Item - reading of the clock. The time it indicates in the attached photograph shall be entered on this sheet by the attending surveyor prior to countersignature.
1:59
